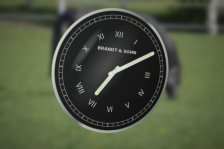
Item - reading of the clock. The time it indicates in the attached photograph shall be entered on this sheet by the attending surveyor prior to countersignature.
7:10
